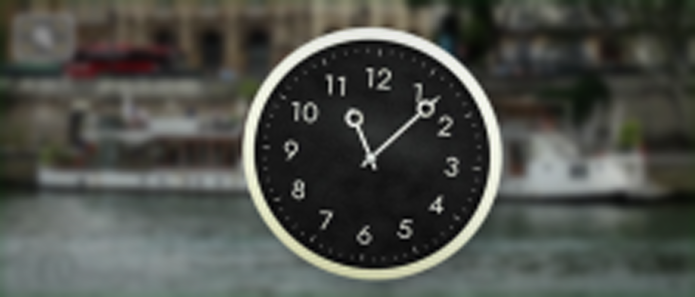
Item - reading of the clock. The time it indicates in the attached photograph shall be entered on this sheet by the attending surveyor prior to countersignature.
11:07
